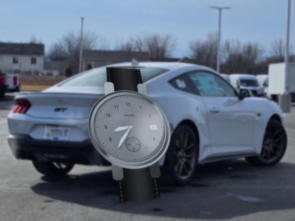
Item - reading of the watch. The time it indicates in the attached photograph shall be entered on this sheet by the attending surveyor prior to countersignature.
8:36
